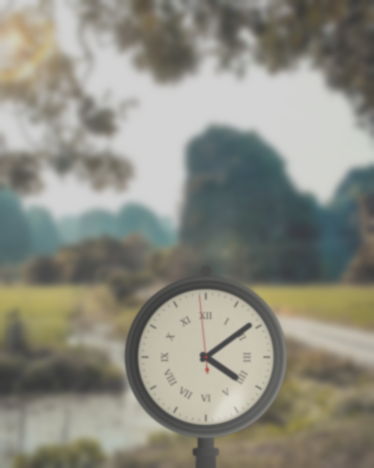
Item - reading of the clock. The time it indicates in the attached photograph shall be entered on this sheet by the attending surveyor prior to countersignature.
4:08:59
